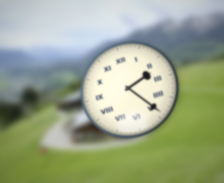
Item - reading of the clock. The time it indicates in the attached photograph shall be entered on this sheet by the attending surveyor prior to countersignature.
2:24
